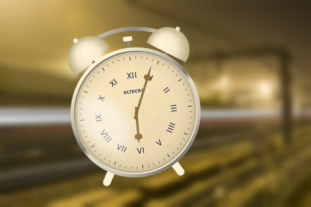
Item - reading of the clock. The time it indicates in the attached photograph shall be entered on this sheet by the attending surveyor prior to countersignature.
6:04
